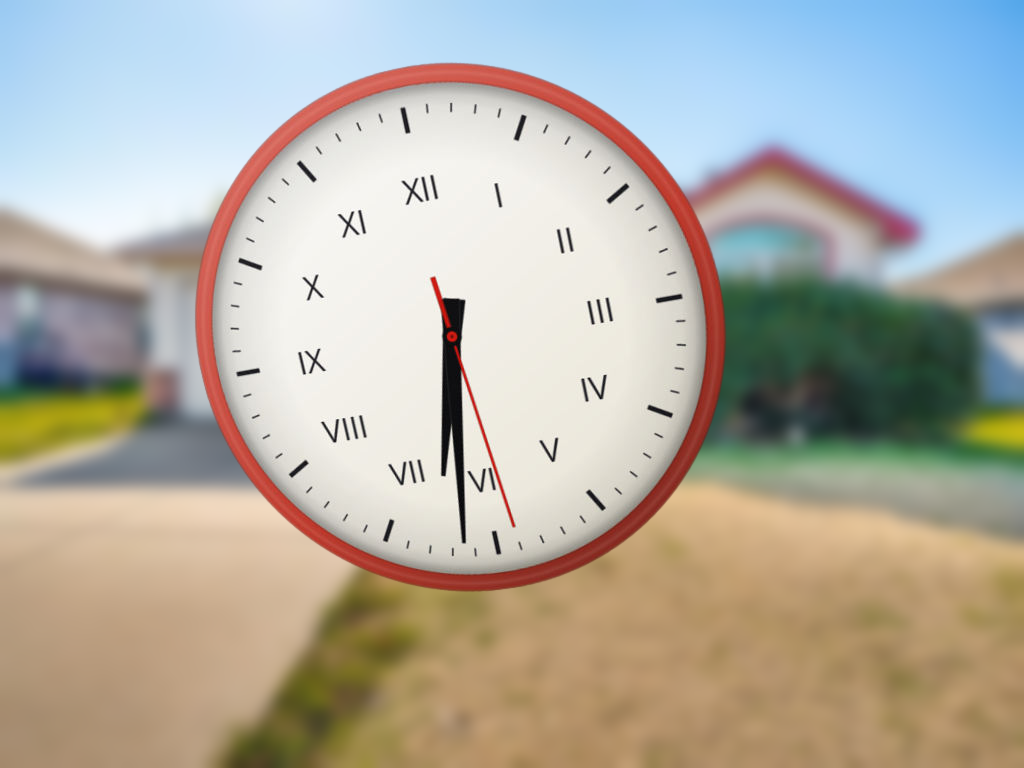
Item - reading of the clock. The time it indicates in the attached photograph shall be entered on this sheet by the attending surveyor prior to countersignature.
6:31:29
